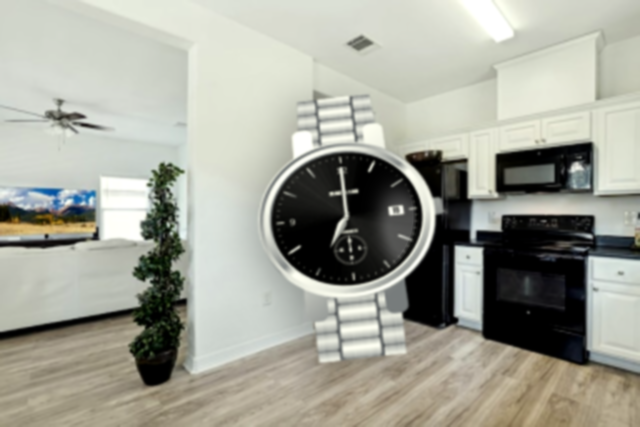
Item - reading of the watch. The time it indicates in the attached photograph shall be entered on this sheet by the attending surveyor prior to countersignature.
7:00
